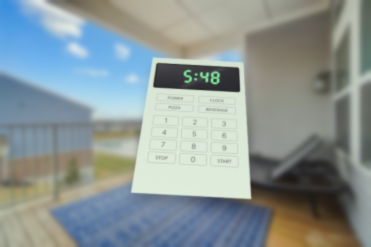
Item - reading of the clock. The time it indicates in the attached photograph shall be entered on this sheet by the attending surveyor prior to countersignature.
5:48
